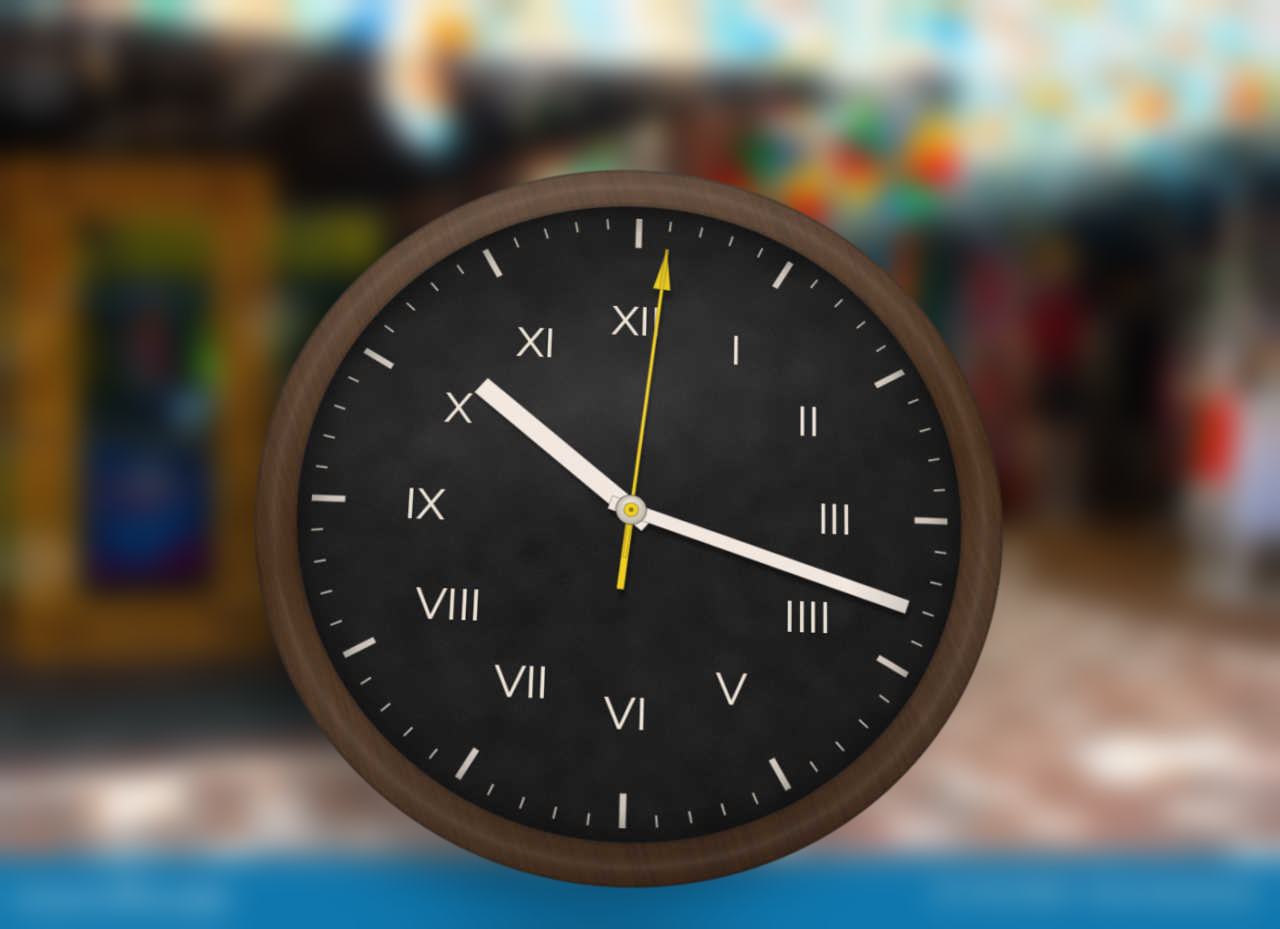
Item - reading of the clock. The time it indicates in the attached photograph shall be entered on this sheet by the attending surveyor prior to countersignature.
10:18:01
